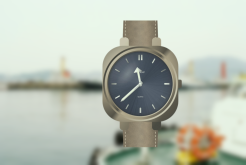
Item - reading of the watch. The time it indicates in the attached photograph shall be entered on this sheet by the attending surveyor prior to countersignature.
11:38
